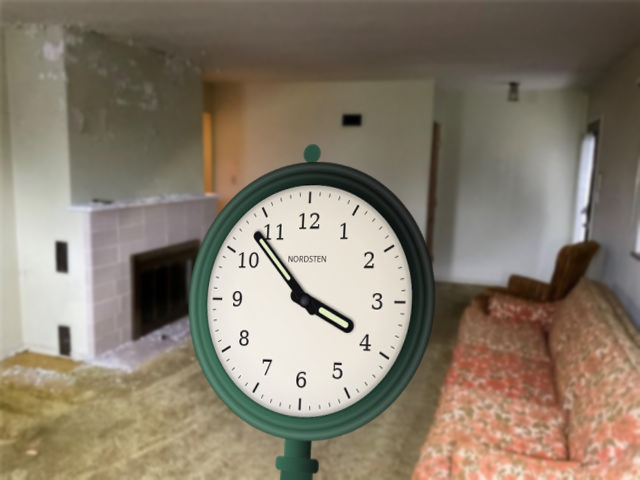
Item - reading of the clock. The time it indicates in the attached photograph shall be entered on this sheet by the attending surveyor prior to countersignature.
3:53
